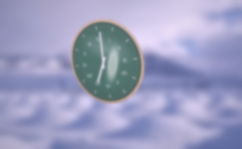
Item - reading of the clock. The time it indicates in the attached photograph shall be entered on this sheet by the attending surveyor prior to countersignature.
7:01
